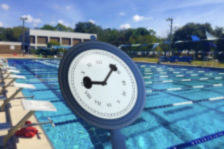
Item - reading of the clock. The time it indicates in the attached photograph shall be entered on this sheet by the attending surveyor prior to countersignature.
9:07
